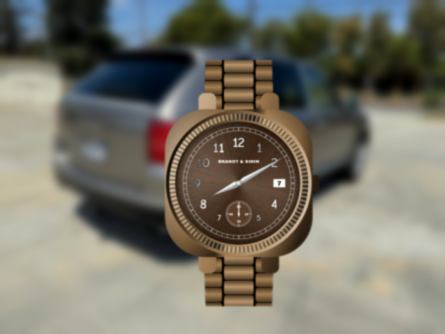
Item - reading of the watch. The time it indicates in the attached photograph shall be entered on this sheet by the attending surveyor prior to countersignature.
8:10
